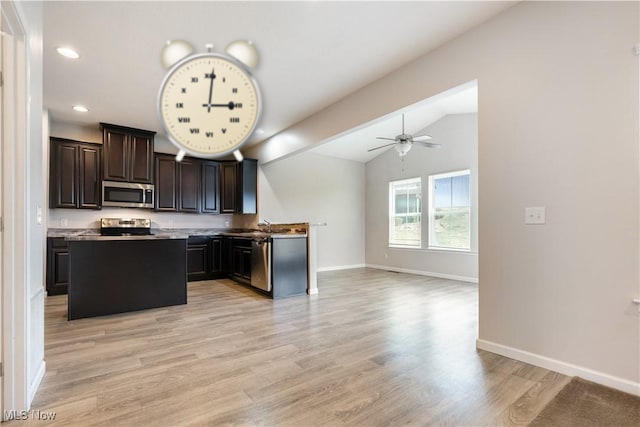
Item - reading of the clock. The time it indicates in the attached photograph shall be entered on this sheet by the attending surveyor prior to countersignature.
3:01
